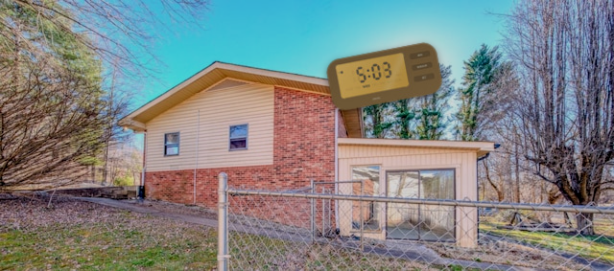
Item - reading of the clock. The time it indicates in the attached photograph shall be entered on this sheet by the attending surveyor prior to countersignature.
5:03
